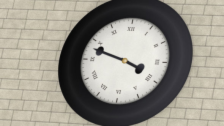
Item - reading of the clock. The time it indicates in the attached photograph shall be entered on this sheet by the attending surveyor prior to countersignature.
3:48
